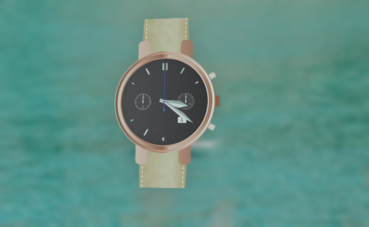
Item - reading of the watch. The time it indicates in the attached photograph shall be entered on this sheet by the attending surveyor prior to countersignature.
3:21
